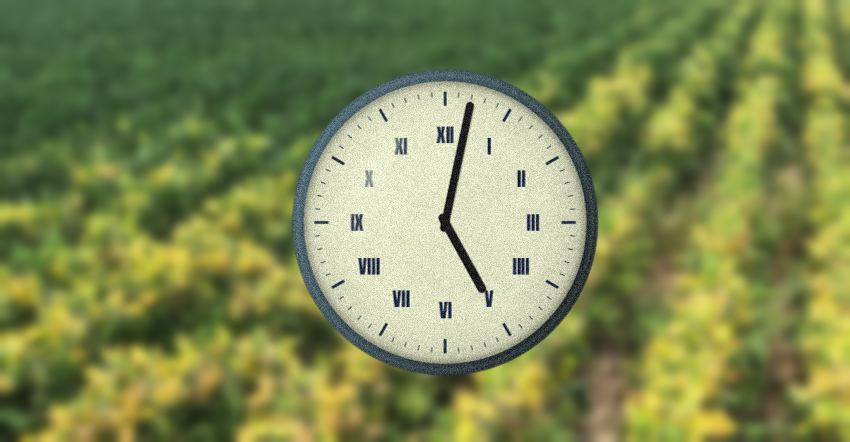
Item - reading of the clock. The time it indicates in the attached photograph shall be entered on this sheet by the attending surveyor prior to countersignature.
5:02
